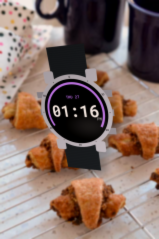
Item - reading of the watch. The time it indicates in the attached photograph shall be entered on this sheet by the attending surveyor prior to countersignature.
1:16
